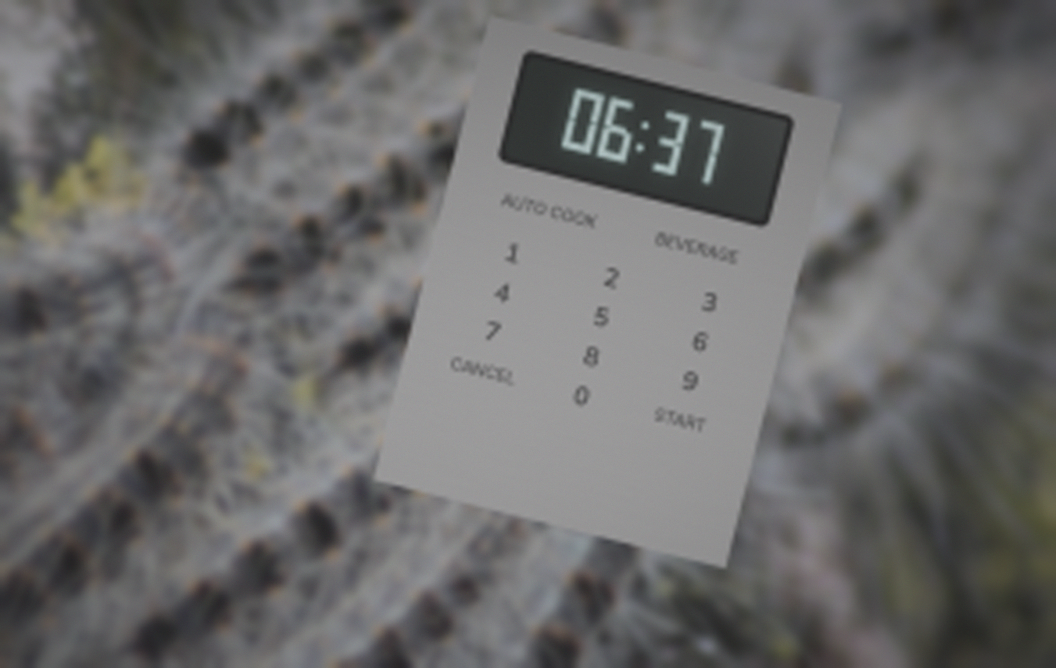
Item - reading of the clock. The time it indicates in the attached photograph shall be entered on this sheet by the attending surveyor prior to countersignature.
6:37
